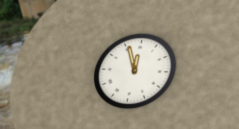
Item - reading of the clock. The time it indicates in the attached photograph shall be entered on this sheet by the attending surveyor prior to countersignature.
11:56
